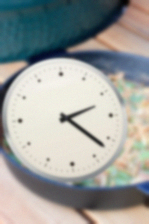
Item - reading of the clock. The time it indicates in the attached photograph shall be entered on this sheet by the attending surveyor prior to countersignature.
2:22
